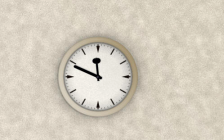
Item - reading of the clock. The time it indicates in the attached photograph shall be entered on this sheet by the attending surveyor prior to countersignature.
11:49
